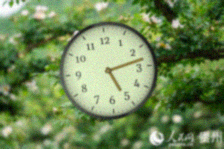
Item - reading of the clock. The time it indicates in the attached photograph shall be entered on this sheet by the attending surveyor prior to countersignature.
5:13
